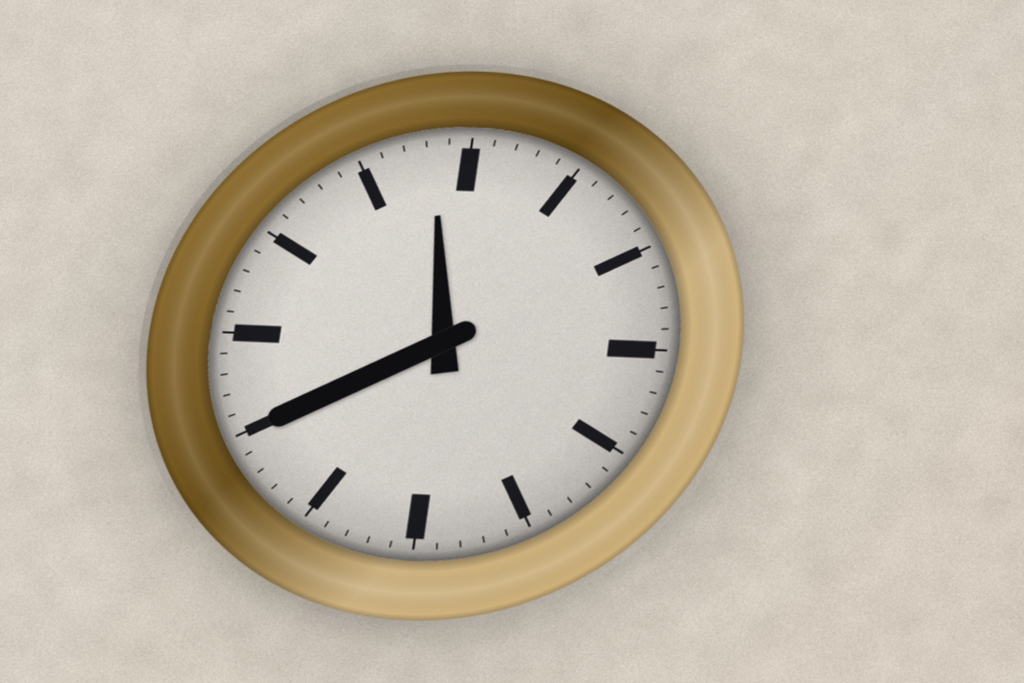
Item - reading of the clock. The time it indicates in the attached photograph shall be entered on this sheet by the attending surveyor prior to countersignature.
11:40
